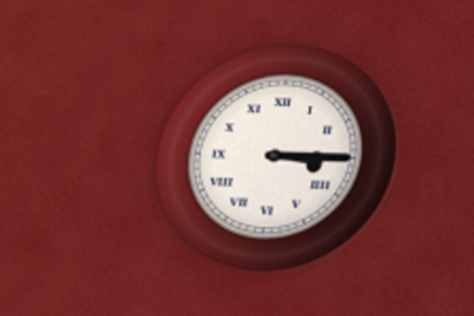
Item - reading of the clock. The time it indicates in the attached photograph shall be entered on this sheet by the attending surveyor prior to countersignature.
3:15
